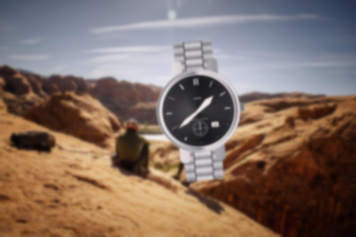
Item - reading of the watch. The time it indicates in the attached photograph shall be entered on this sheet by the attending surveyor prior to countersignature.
1:39
